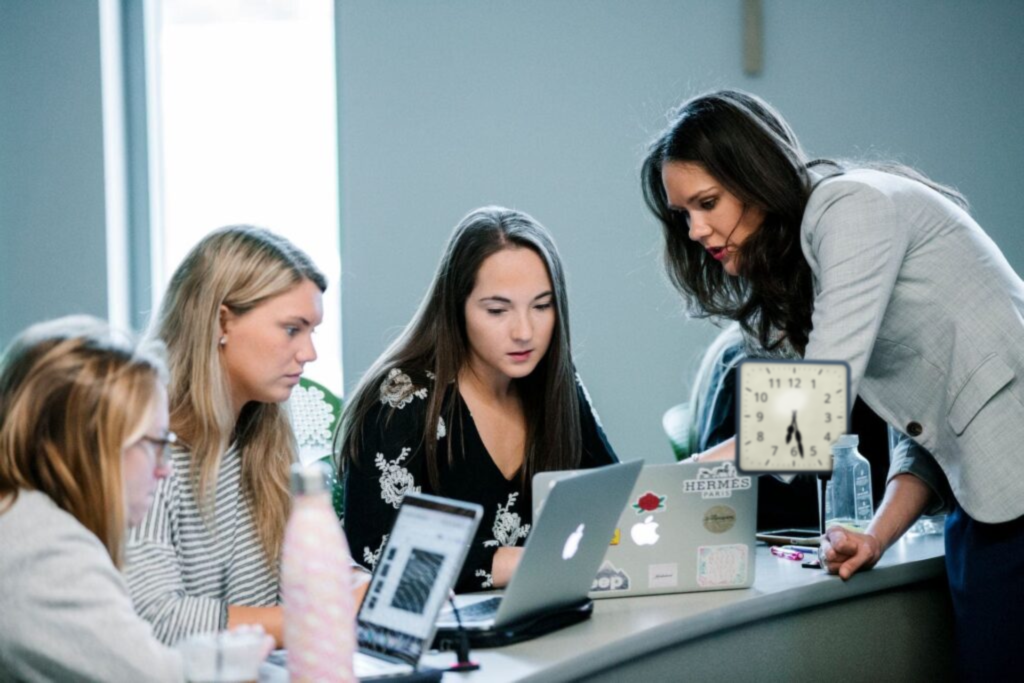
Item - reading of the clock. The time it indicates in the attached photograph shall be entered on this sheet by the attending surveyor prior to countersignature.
6:28
